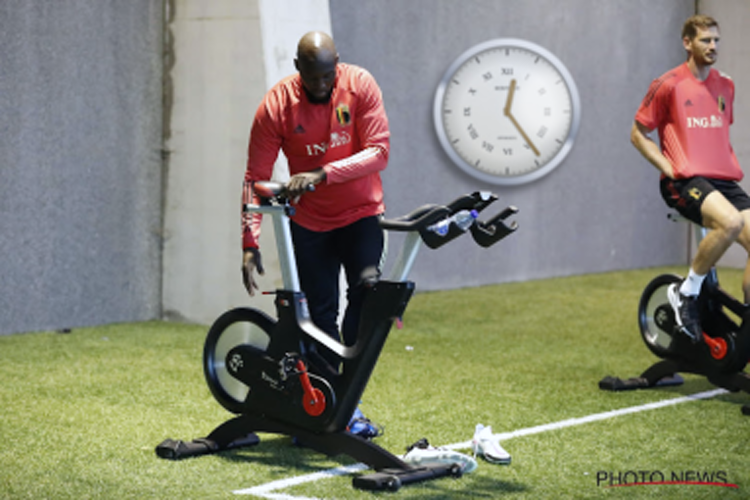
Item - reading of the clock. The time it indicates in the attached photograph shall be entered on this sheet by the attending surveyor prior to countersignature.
12:24
